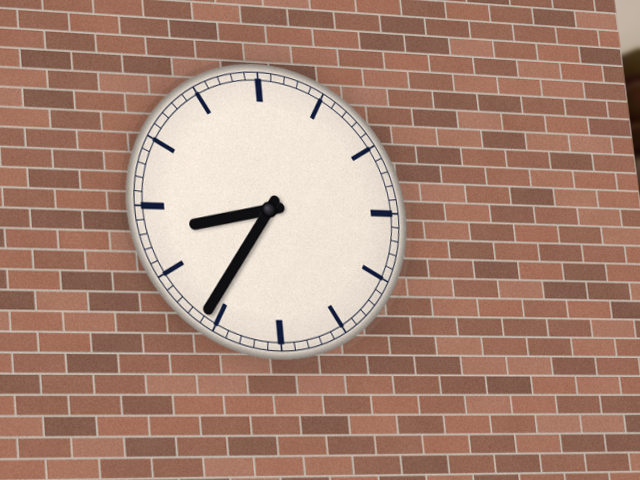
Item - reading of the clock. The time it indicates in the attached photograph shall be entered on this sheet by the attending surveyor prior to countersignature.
8:36
